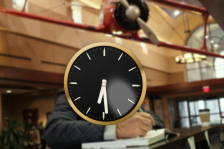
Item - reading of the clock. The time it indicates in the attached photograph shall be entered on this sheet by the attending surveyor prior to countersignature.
6:29
